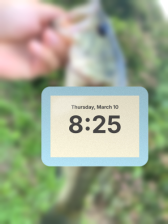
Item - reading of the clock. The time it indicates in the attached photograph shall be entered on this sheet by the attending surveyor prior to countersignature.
8:25
